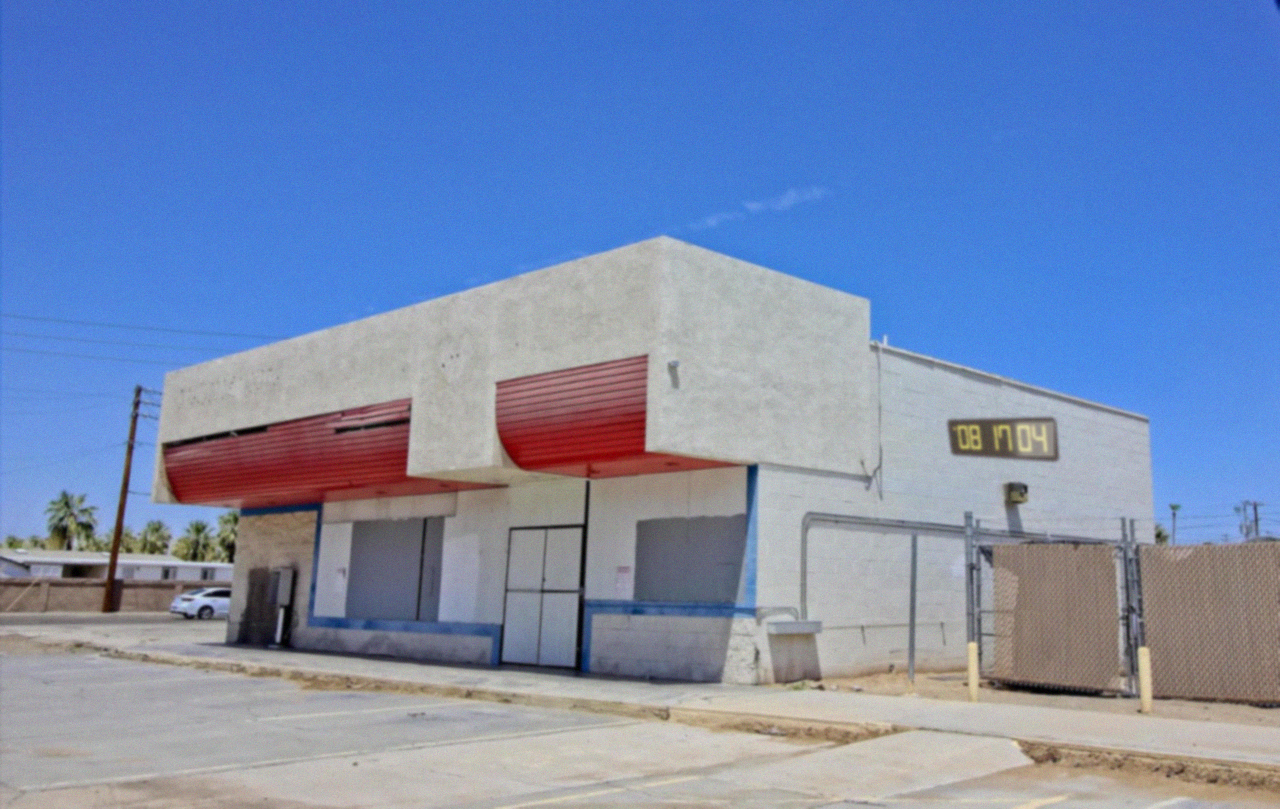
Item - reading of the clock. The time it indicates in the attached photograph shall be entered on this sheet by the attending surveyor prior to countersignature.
8:17:04
